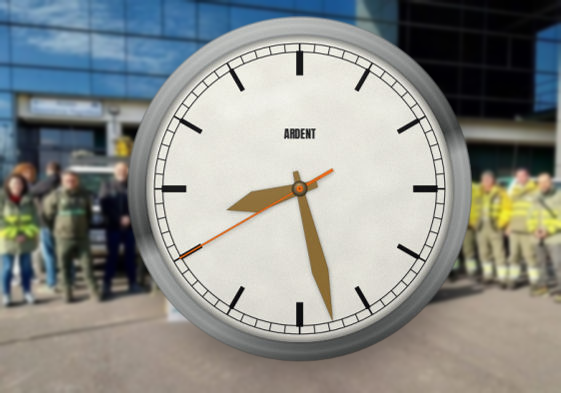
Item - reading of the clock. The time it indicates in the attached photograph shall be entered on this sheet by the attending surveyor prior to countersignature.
8:27:40
